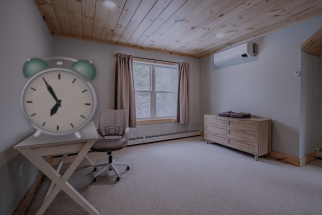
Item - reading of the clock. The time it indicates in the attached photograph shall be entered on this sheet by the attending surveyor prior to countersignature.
6:55
